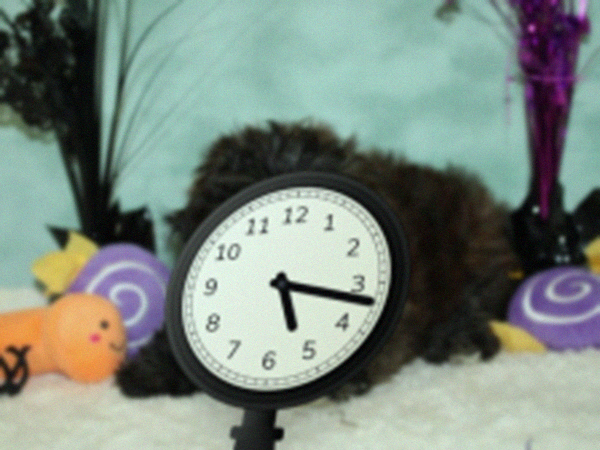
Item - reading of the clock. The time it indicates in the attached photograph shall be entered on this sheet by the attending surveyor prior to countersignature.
5:17
